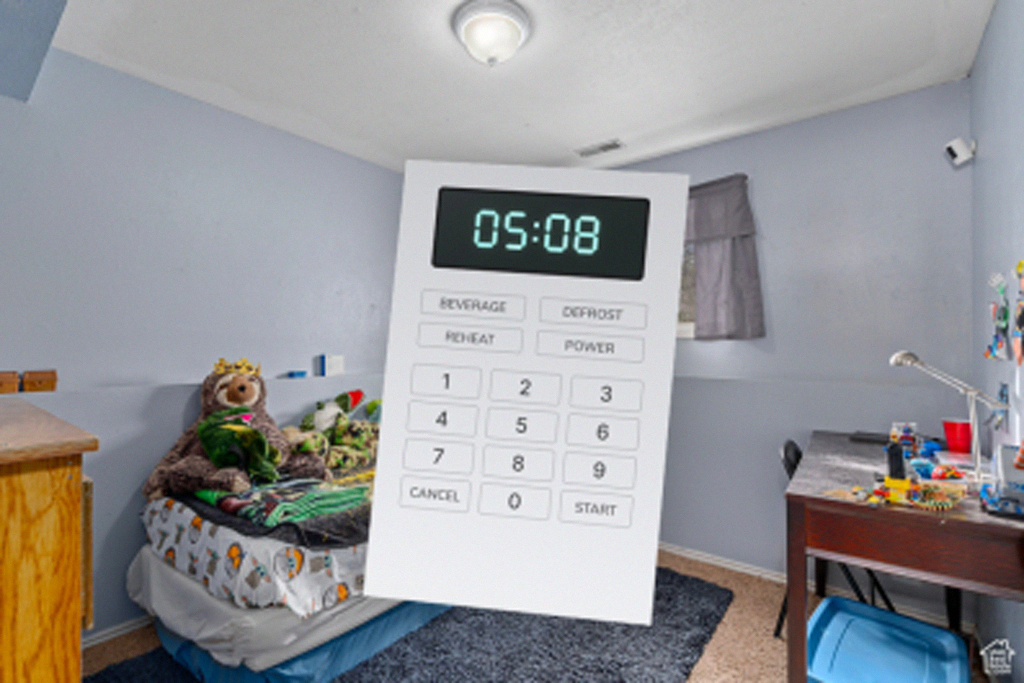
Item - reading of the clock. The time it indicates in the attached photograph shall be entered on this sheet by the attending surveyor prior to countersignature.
5:08
